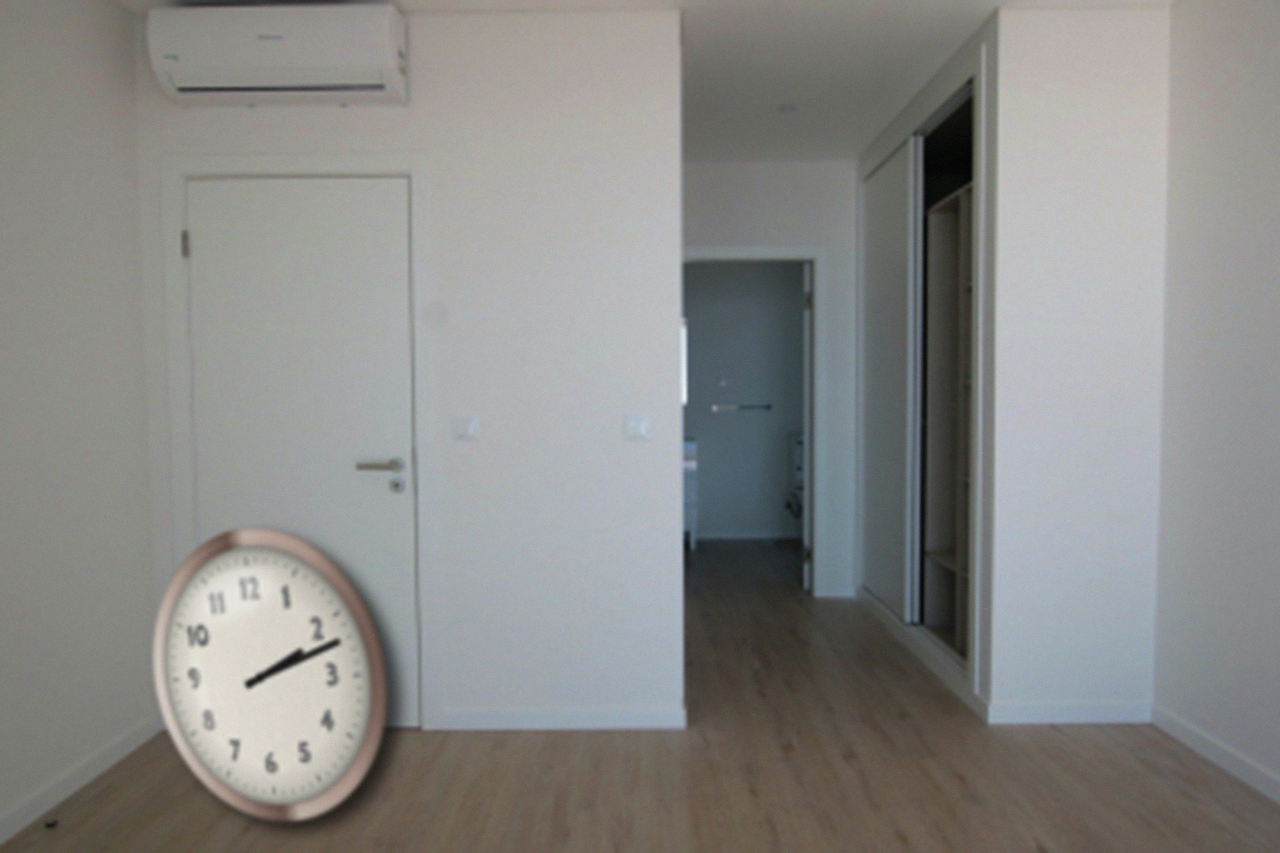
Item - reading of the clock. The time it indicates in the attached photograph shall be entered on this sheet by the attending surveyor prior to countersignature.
2:12
